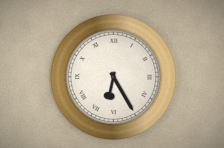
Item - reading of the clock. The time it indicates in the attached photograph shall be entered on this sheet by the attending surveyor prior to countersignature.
6:25
